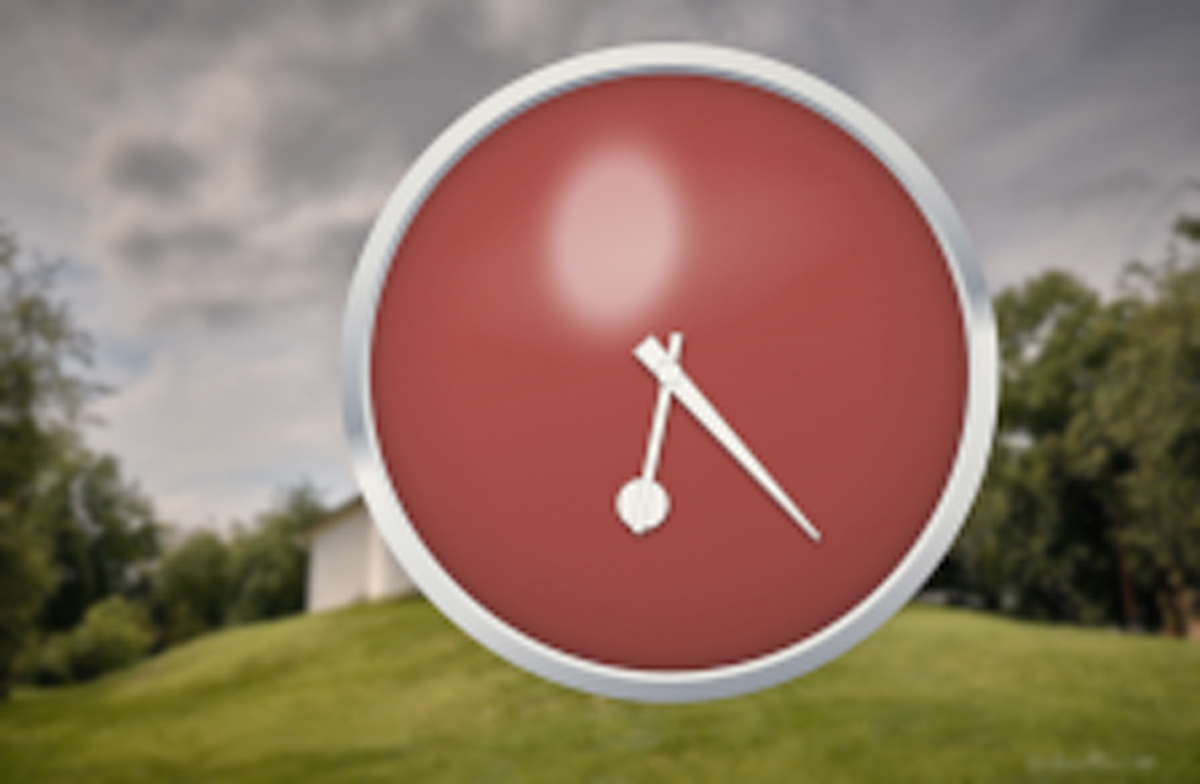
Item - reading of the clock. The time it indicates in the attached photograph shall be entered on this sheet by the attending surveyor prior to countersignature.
6:23
